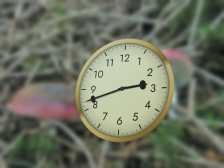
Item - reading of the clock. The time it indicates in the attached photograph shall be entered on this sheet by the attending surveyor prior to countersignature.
2:42
